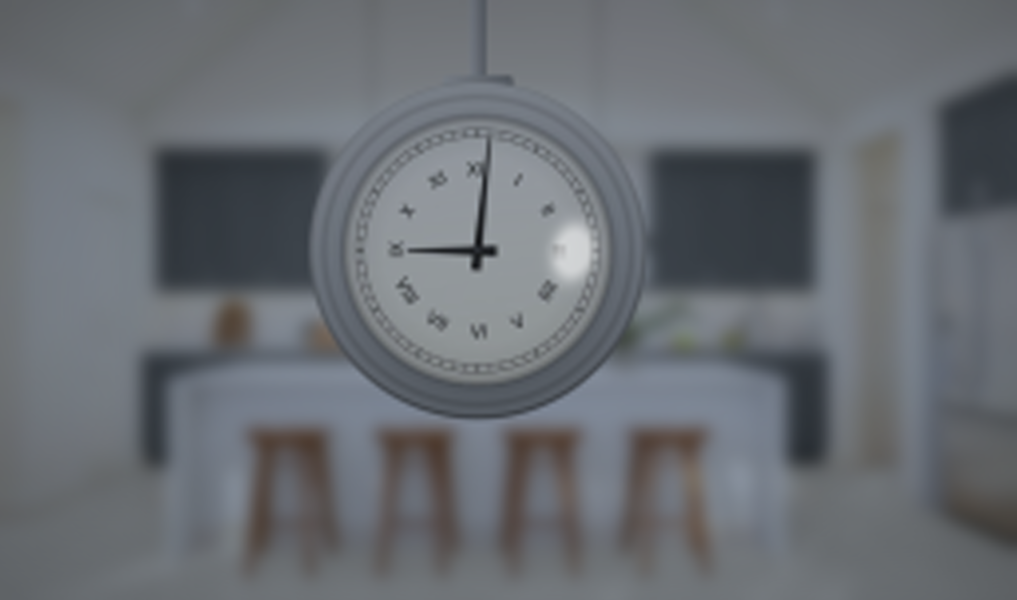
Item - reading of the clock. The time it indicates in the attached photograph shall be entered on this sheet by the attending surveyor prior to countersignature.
9:01
